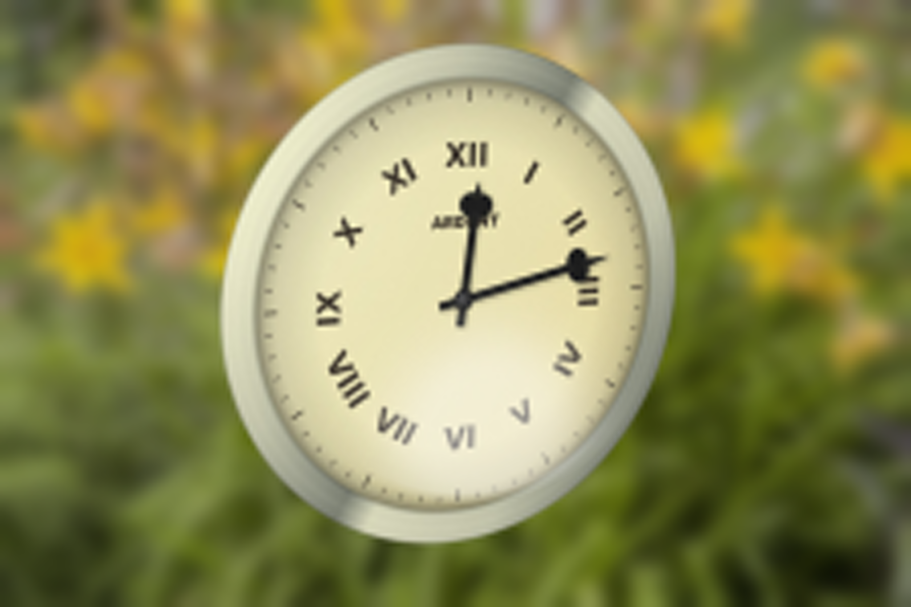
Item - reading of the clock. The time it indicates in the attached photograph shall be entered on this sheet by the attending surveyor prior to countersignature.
12:13
